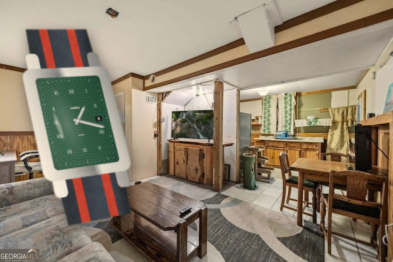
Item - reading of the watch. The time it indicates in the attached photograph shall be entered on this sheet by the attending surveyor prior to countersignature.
1:18
